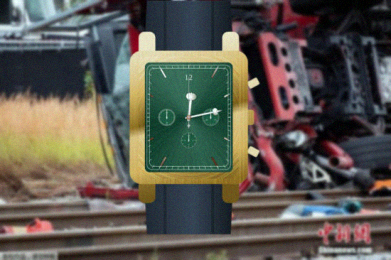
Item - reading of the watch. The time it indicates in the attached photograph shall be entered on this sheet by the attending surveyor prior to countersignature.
12:13
